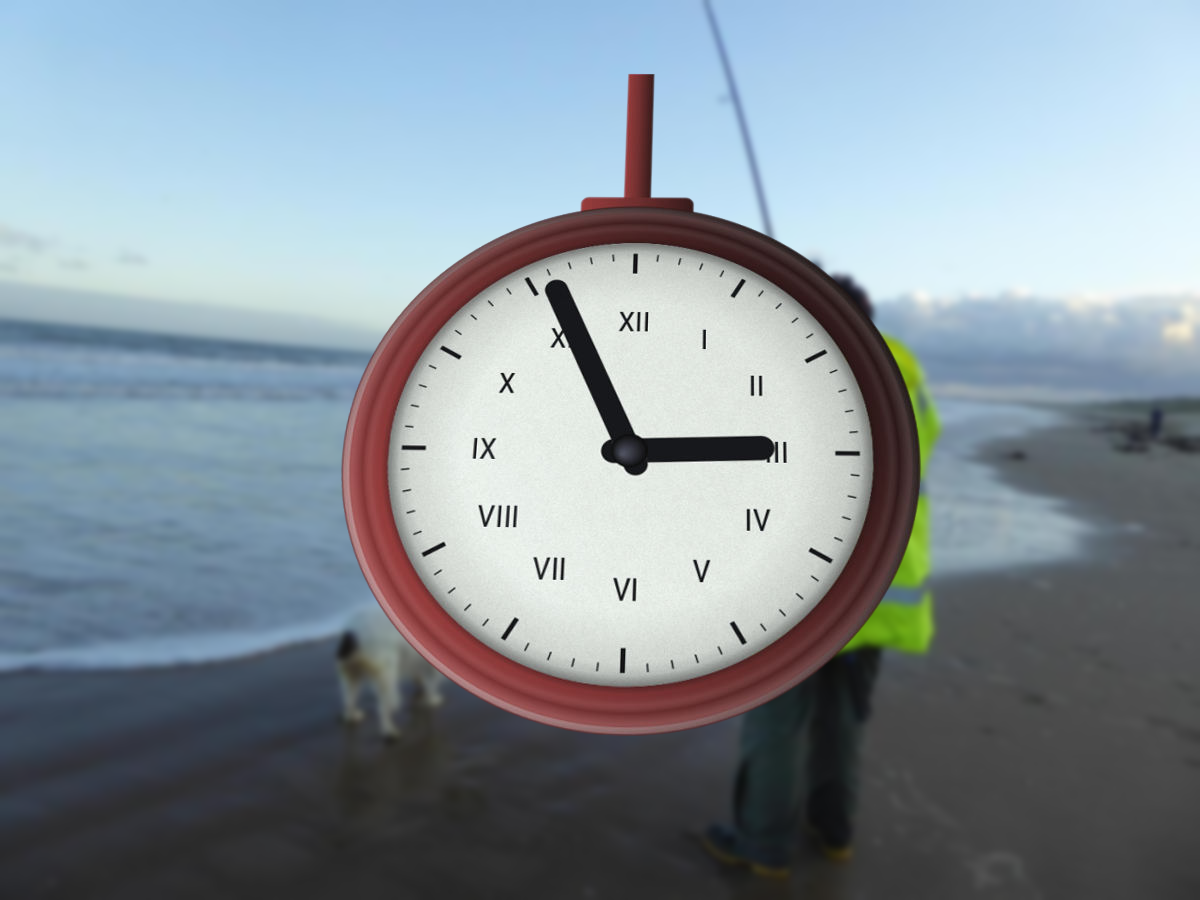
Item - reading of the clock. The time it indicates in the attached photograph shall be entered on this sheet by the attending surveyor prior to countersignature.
2:56
